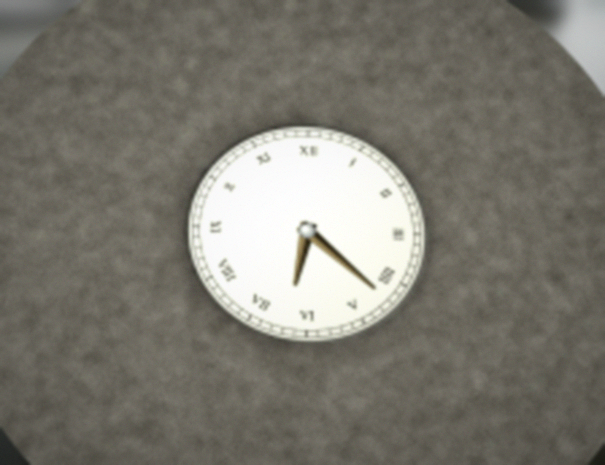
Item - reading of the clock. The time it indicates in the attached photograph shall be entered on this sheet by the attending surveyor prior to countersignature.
6:22
